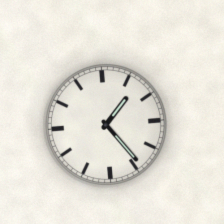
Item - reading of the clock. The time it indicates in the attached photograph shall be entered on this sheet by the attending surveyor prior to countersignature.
1:24
